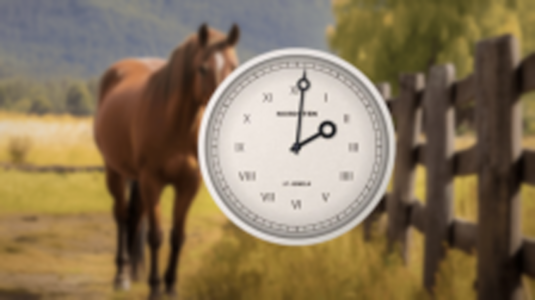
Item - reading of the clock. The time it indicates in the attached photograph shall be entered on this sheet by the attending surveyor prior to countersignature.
2:01
